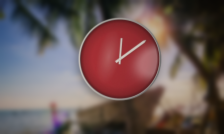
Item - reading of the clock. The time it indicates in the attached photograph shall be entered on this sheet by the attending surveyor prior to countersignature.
12:09
